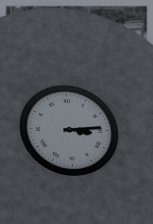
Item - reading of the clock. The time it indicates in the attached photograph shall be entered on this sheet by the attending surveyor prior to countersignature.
3:14
